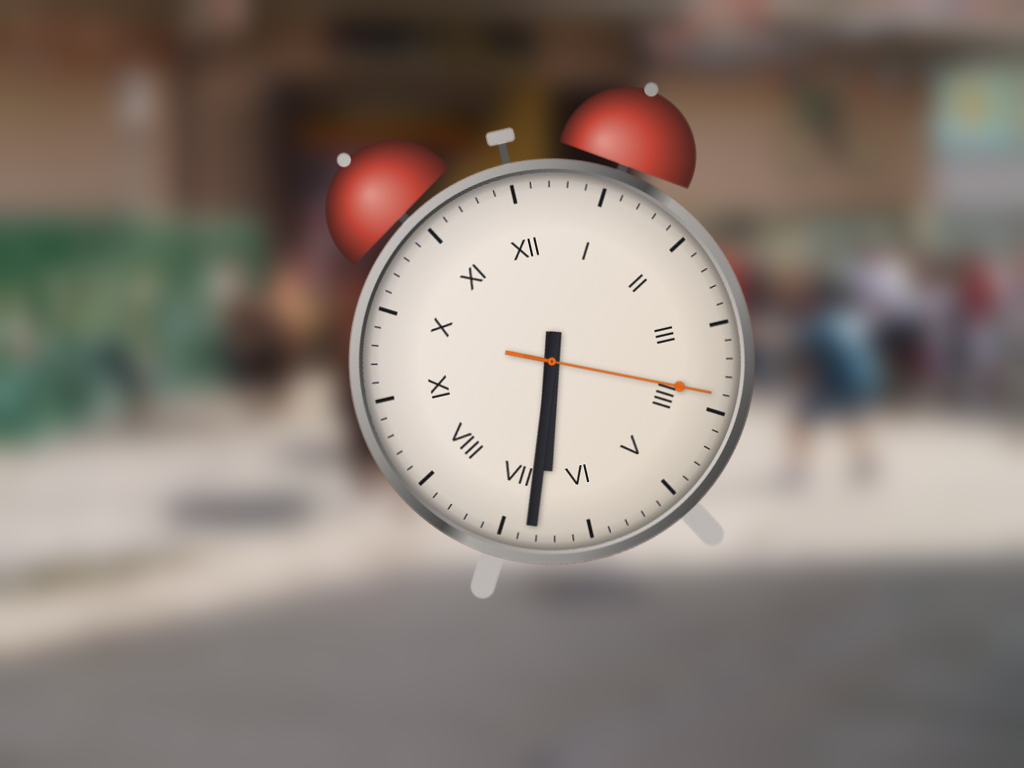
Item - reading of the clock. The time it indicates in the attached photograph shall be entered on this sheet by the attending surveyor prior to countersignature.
6:33:19
